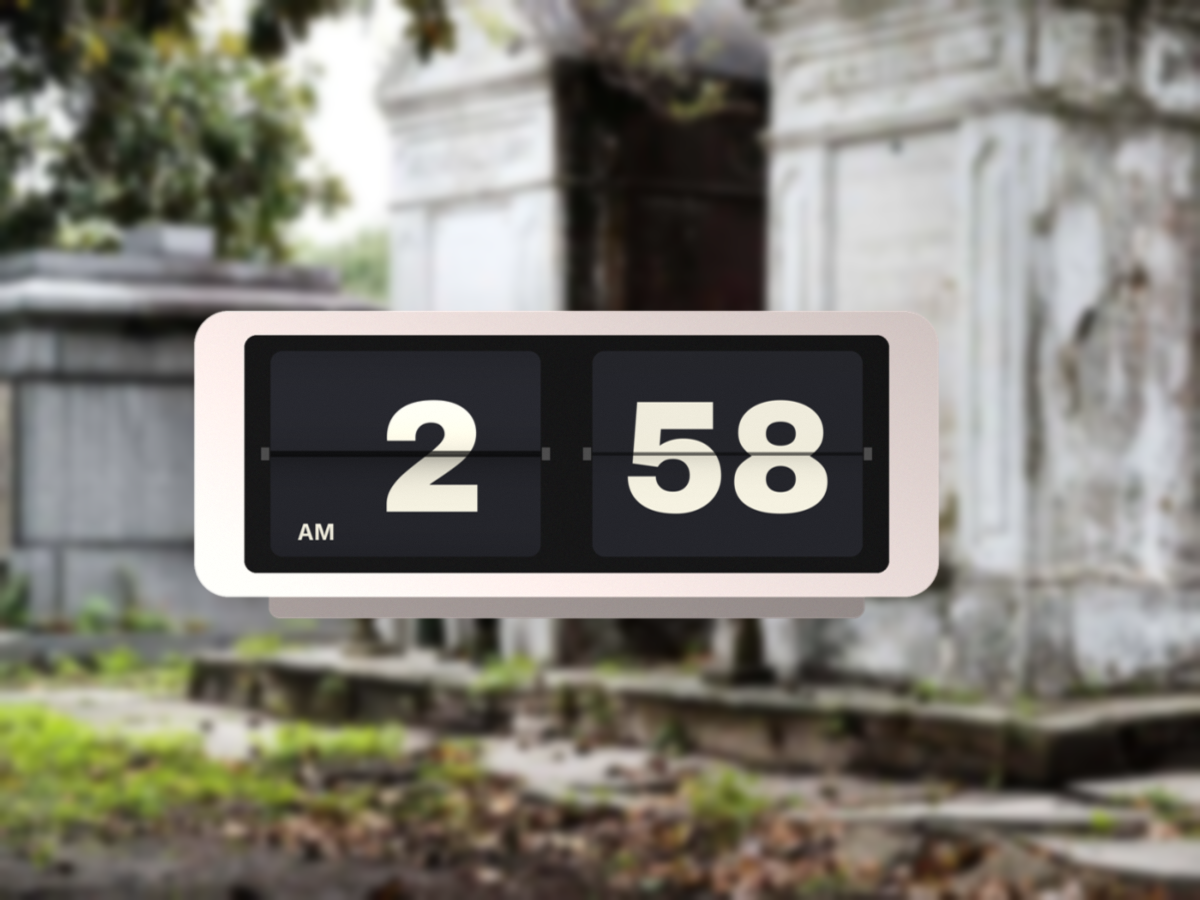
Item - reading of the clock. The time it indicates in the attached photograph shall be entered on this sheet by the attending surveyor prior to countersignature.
2:58
